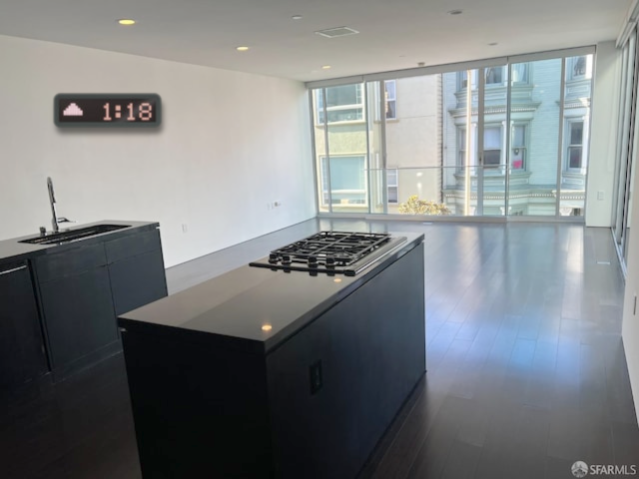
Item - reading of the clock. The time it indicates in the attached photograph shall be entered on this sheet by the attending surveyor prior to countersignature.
1:18
